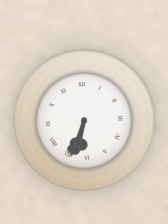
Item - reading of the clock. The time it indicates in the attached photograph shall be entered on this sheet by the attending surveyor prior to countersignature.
6:34
